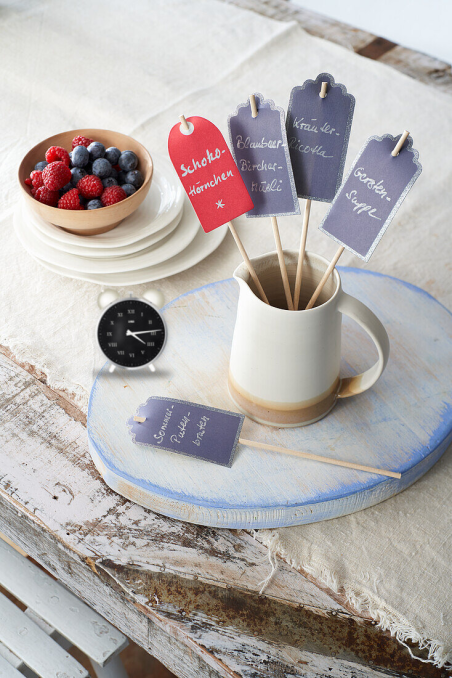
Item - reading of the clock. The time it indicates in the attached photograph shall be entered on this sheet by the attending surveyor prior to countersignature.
4:14
